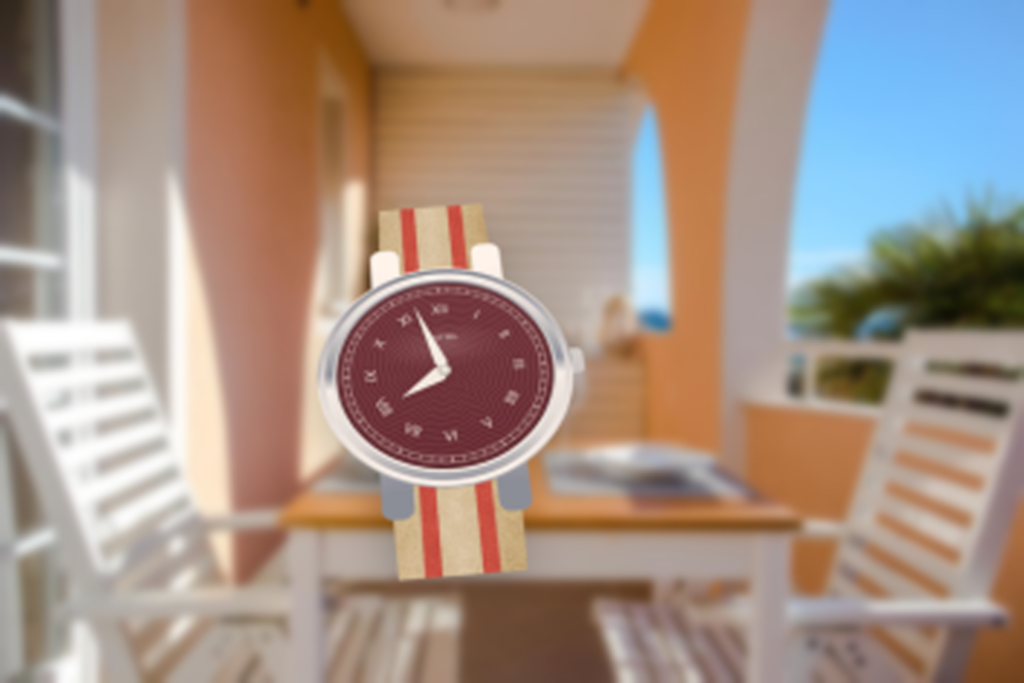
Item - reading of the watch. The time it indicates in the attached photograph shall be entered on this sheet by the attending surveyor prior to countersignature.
7:57
